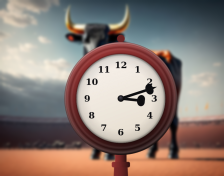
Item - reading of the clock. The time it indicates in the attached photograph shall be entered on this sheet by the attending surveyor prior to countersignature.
3:12
